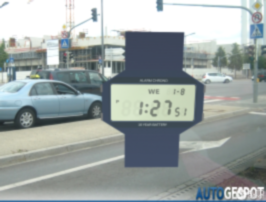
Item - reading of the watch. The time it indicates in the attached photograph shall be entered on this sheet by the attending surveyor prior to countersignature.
1:27:51
